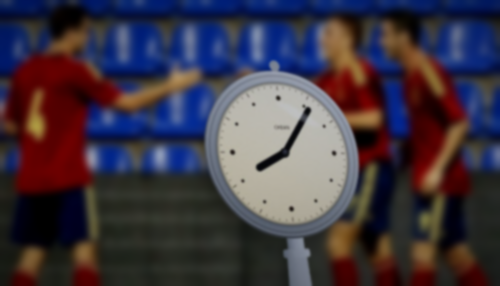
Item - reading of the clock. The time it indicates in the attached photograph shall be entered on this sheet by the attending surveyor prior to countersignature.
8:06
